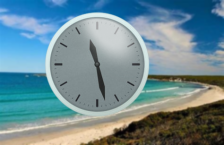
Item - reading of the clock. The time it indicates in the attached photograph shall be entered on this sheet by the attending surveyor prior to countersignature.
11:28
